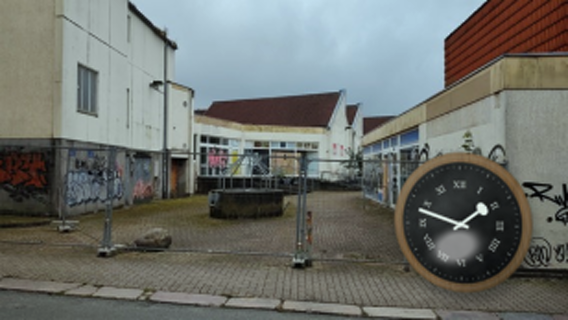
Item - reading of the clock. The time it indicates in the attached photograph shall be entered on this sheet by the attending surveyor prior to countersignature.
1:48
